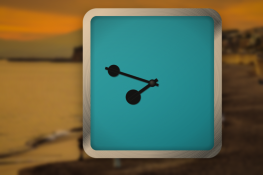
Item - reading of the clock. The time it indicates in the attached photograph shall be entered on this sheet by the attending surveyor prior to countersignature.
7:48
